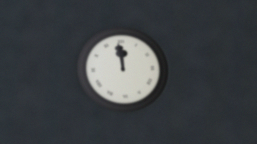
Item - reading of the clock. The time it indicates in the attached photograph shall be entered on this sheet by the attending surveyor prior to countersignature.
11:59
